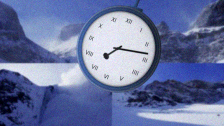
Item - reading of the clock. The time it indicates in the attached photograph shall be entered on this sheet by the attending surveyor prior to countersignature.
7:13
